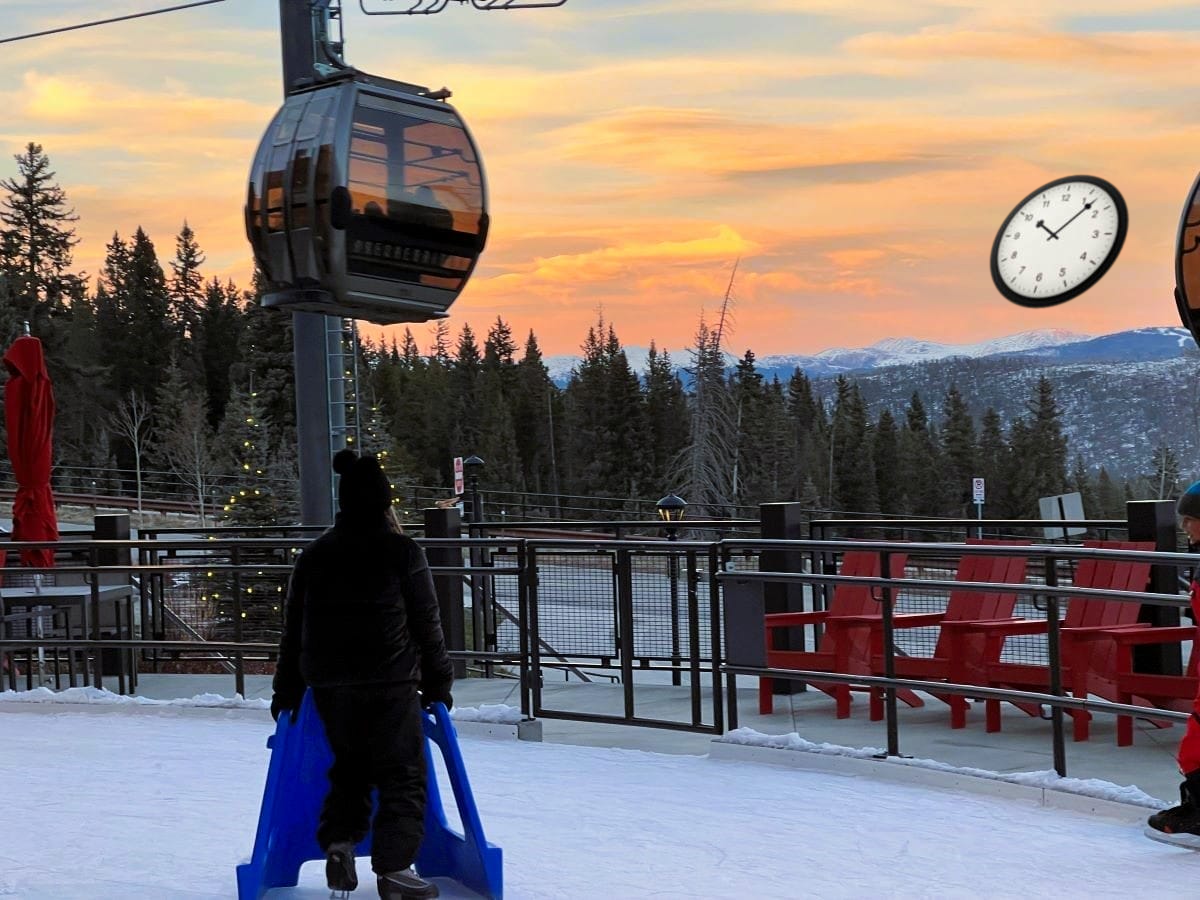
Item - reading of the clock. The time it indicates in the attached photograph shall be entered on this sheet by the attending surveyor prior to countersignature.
10:07
